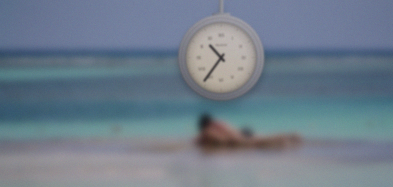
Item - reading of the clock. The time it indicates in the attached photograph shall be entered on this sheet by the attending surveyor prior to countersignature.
10:36
